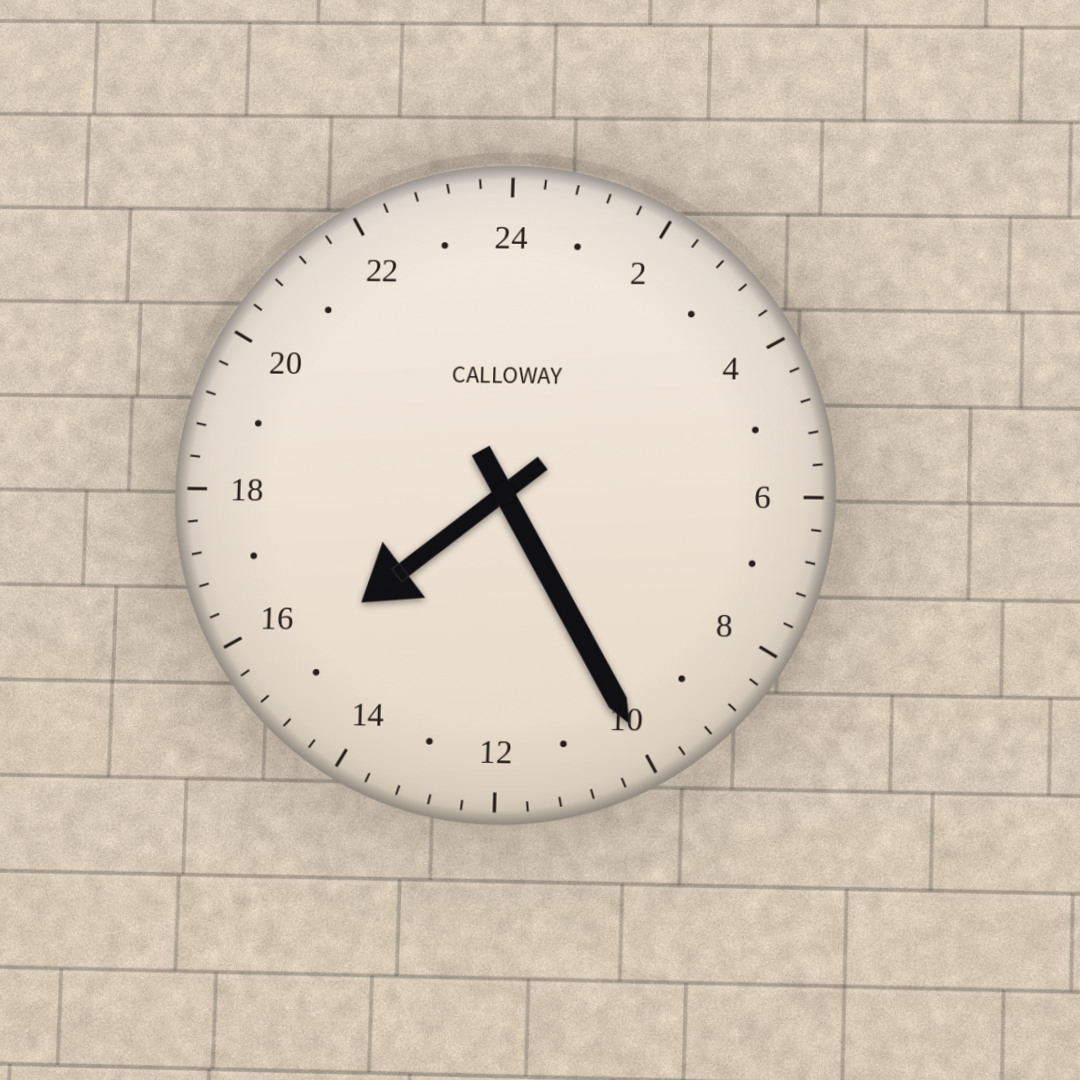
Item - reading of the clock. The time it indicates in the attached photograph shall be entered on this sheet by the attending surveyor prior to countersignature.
15:25
